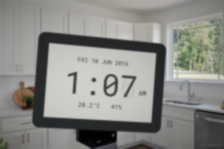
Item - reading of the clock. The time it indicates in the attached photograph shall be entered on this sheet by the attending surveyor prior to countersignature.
1:07
